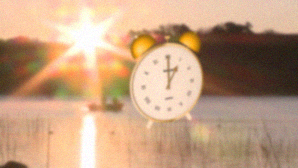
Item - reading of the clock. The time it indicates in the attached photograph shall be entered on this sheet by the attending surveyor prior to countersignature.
1:00
